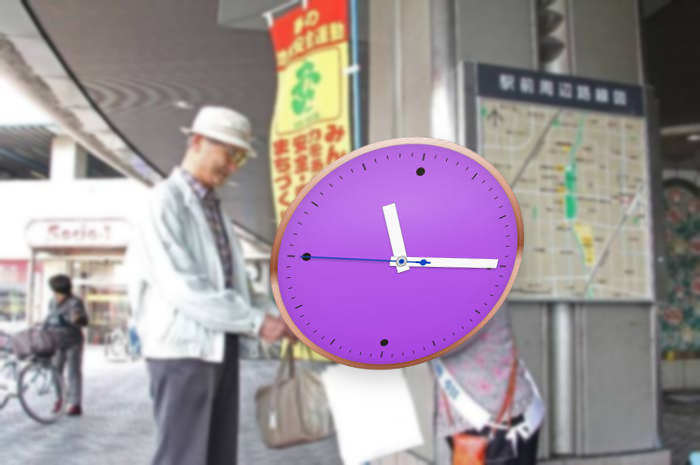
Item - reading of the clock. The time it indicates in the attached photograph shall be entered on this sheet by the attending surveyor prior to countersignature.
11:14:45
